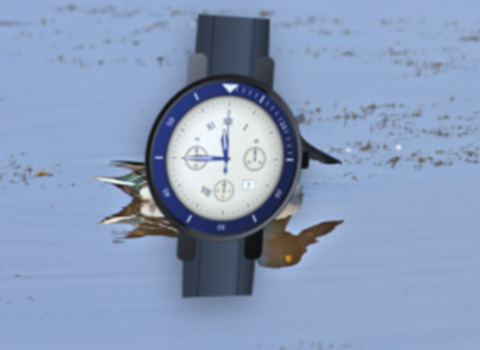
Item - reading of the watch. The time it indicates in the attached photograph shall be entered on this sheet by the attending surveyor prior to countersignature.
11:45
